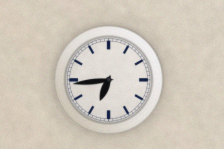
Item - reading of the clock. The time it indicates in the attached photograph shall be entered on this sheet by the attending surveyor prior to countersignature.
6:44
